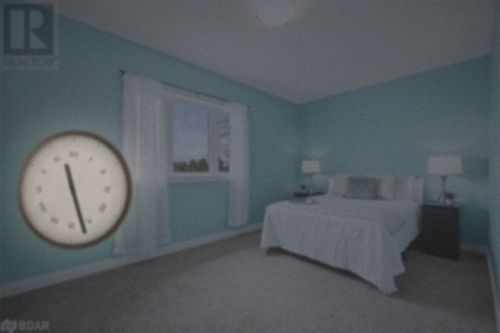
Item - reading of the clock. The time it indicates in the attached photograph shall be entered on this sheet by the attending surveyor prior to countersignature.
11:27
